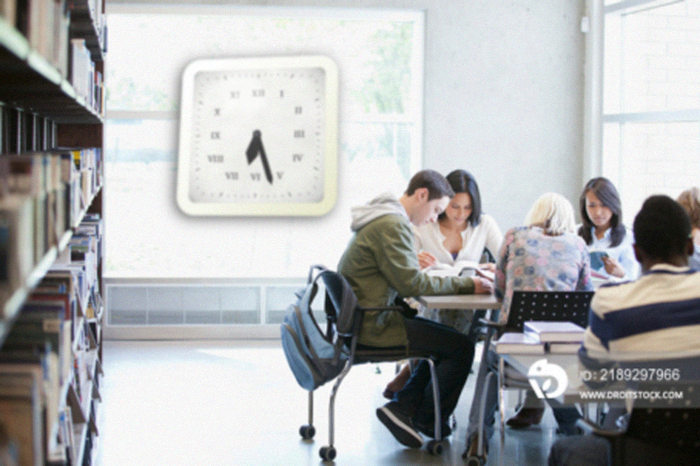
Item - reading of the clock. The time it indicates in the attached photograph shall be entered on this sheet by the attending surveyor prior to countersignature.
6:27
